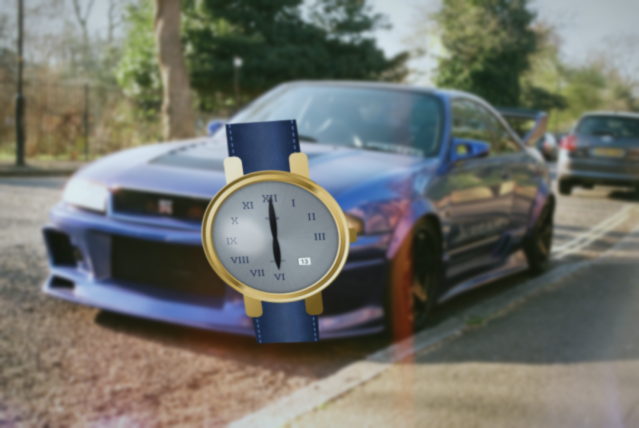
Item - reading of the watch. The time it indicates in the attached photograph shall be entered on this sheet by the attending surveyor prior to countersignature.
6:00
